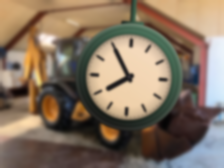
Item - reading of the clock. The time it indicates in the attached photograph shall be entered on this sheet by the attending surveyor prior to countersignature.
7:55
